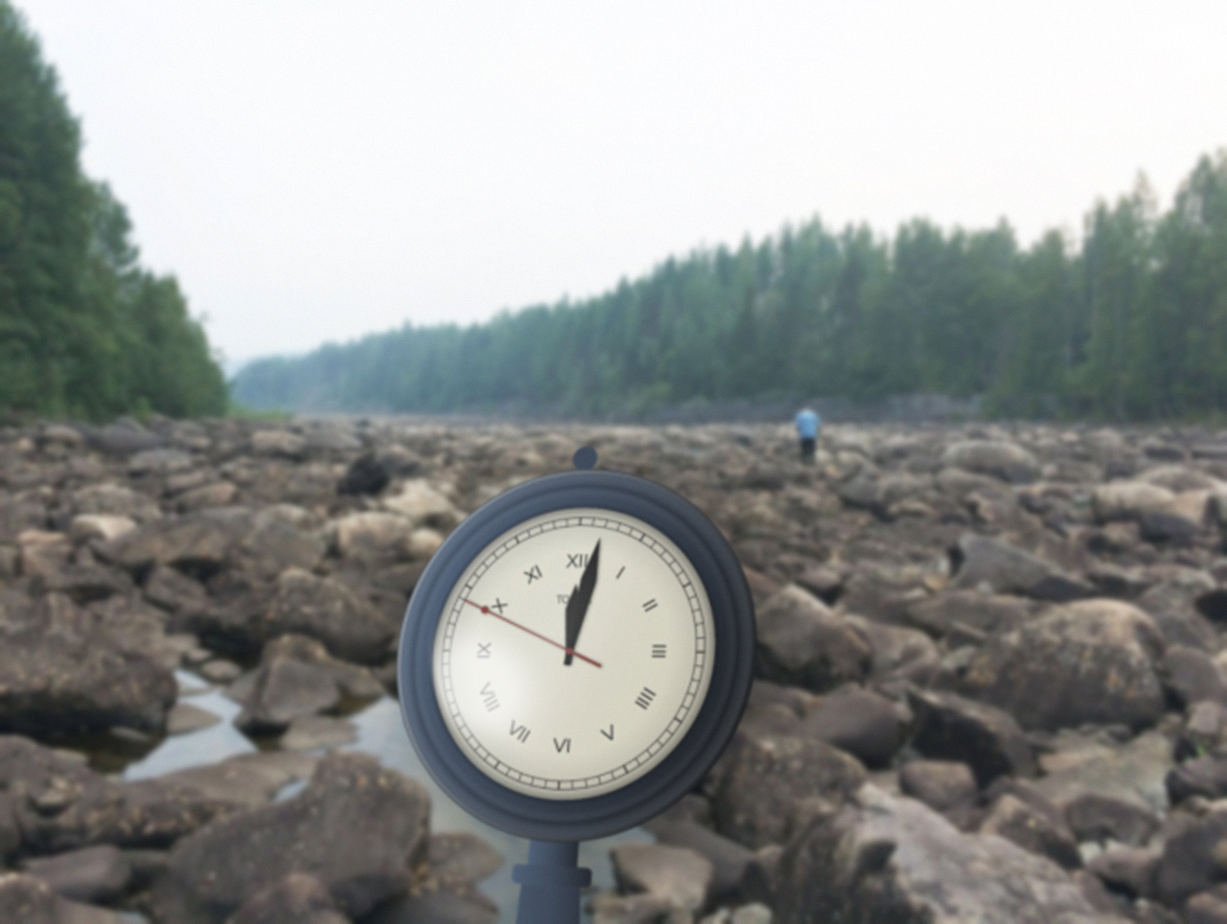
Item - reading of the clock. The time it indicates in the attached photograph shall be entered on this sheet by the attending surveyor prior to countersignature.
12:01:49
